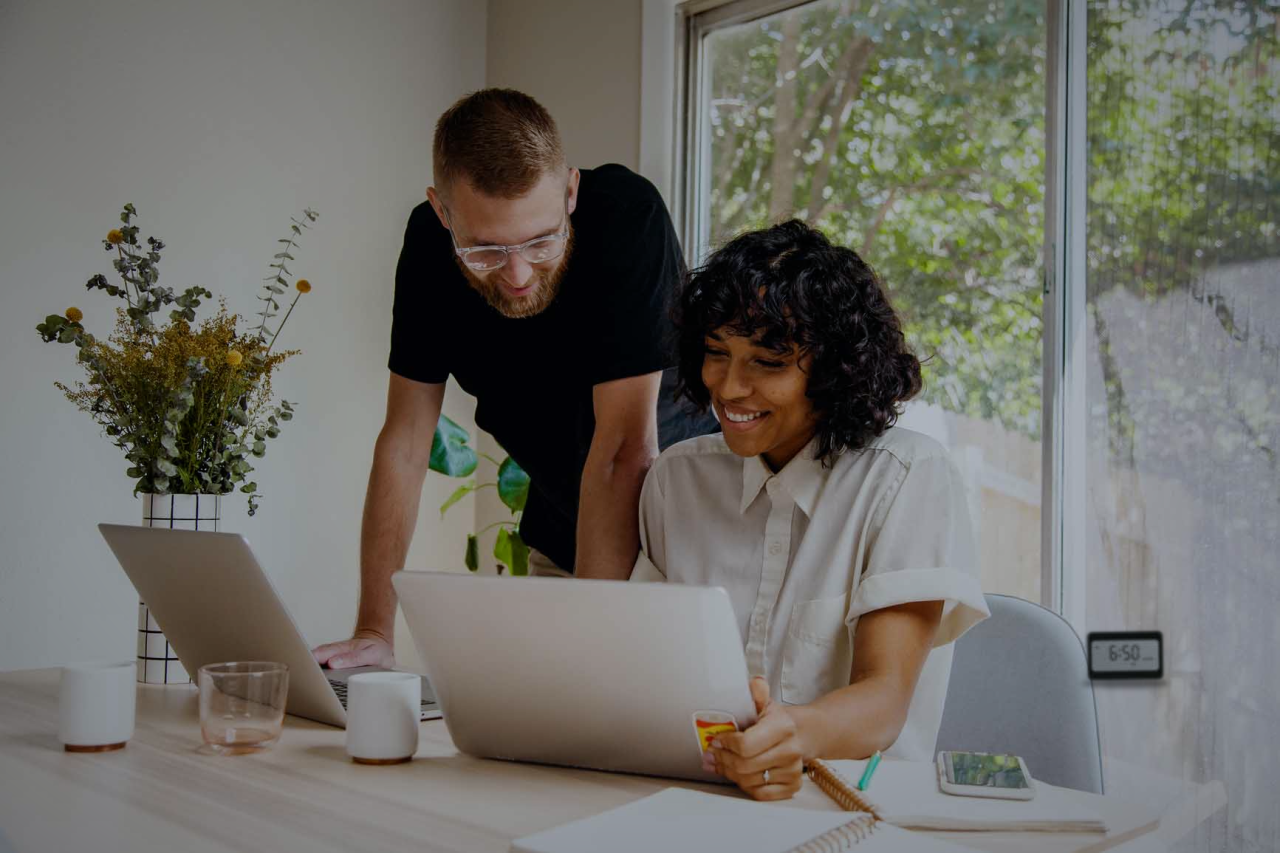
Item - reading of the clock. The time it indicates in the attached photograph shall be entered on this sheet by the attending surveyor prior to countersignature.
6:50
